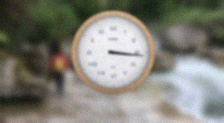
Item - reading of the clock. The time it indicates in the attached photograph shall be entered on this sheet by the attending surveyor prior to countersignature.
3:16
